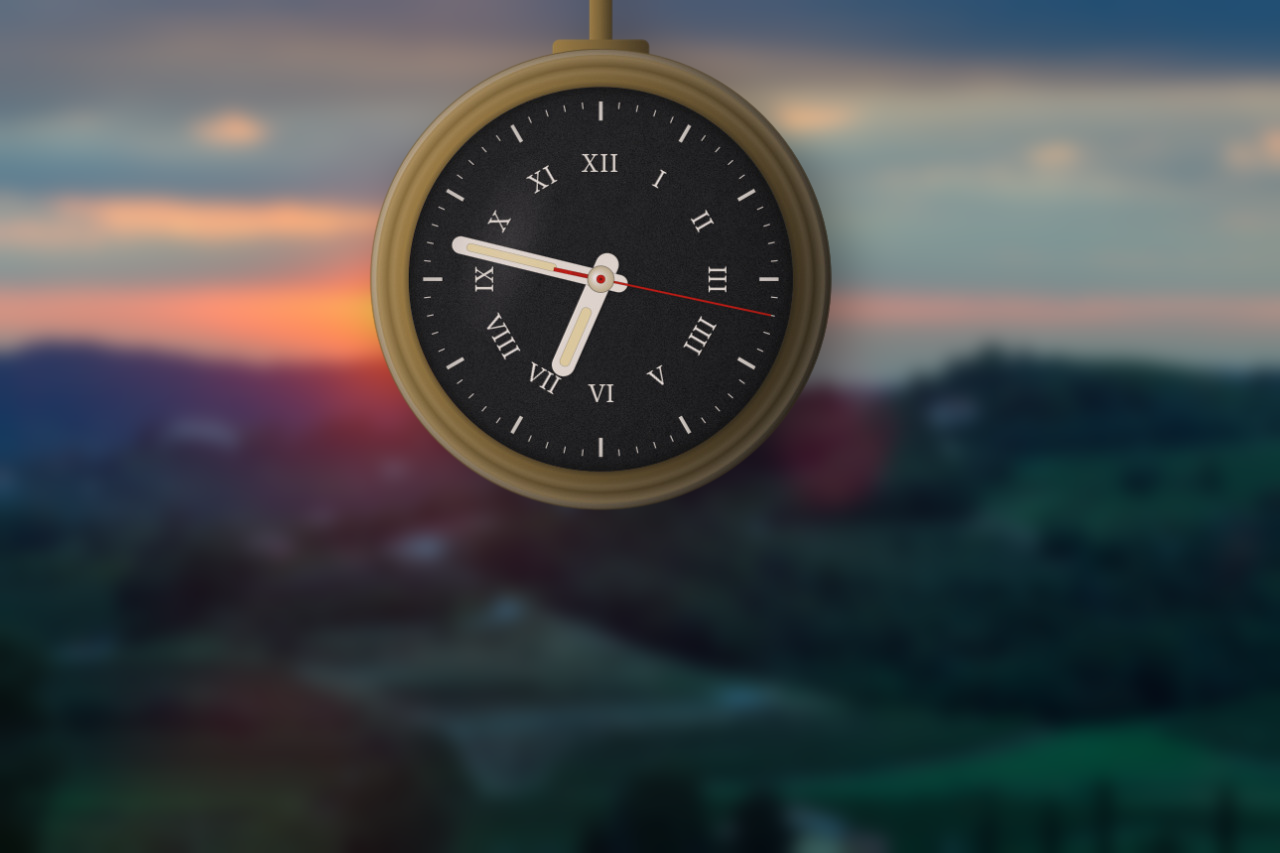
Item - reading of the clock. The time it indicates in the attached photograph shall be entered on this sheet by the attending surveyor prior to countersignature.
6:47:17
